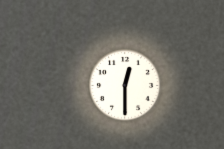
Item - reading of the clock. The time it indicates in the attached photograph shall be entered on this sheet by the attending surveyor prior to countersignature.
12:30
